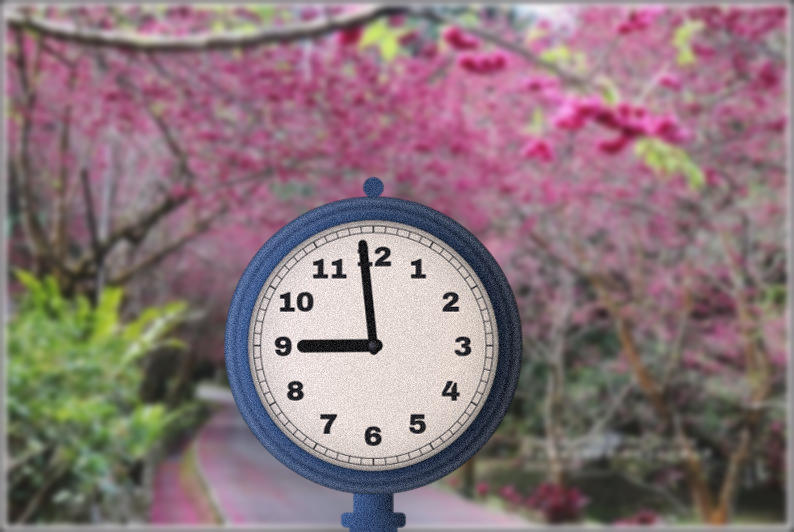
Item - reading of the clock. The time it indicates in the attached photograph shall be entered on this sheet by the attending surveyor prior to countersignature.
8:59
